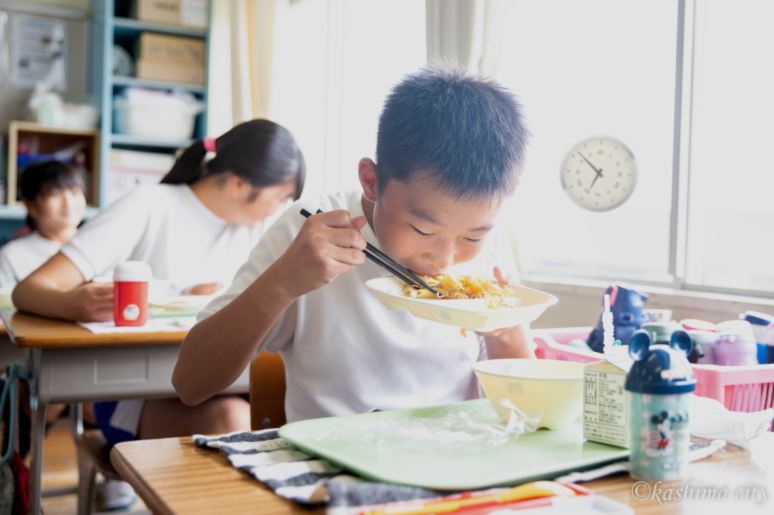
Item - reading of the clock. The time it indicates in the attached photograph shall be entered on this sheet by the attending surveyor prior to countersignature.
6:52
